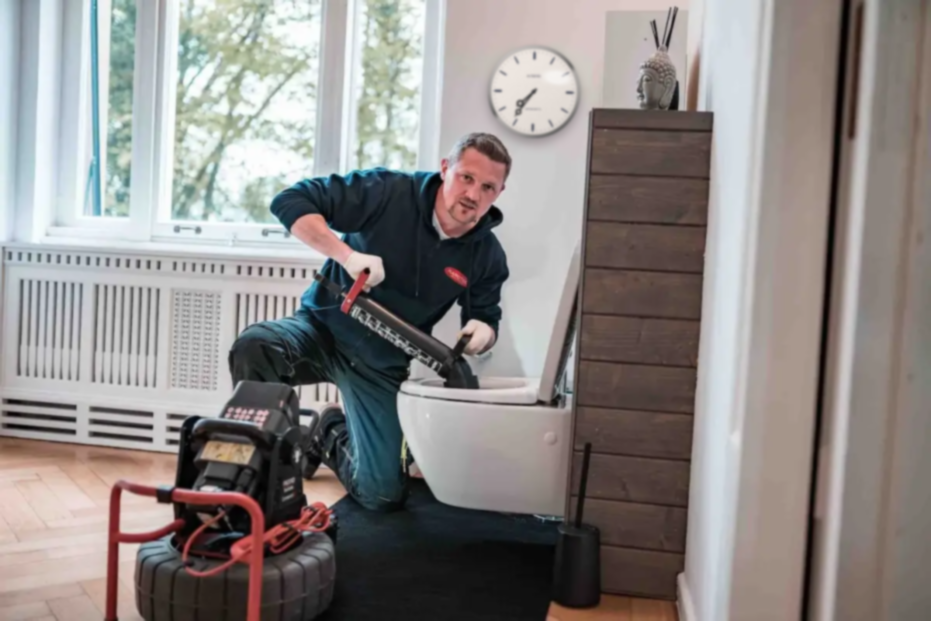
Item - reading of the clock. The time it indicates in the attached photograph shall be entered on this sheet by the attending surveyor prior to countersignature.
7:36
